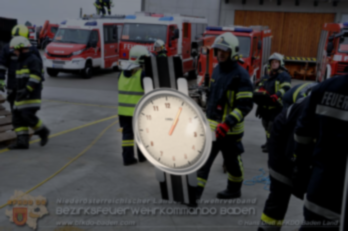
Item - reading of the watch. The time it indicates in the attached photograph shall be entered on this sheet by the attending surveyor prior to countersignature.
1:05
